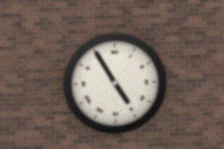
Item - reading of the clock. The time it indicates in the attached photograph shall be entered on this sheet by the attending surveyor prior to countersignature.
4:55
